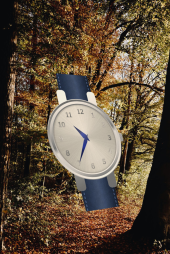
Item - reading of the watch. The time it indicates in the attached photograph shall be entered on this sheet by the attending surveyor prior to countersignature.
10:35
